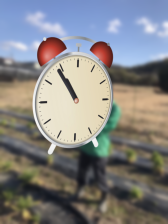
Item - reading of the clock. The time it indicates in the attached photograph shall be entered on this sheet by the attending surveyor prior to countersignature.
10:54
